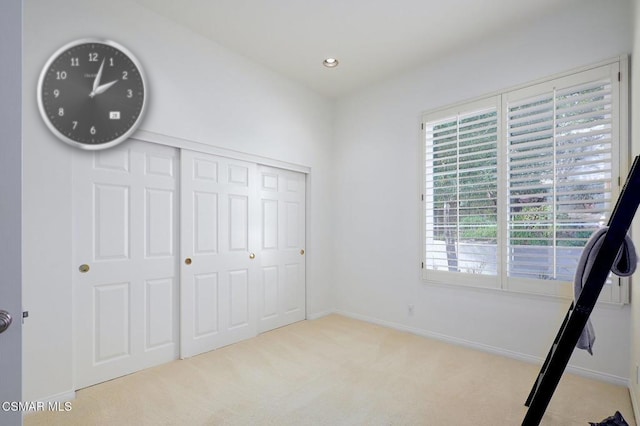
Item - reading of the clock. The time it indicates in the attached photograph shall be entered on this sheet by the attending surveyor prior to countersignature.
2:03
